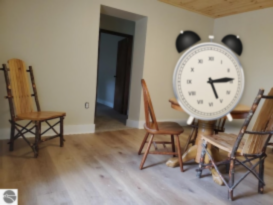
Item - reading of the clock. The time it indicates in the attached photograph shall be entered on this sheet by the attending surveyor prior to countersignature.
5:14
